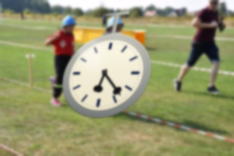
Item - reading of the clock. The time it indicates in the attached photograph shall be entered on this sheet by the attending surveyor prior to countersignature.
6:23
